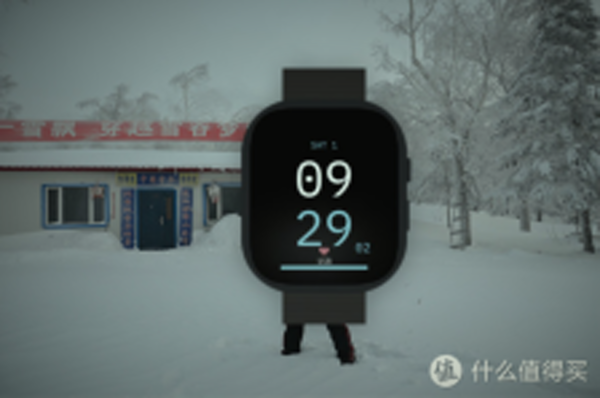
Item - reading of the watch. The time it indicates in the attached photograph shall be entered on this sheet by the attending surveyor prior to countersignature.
9:29
